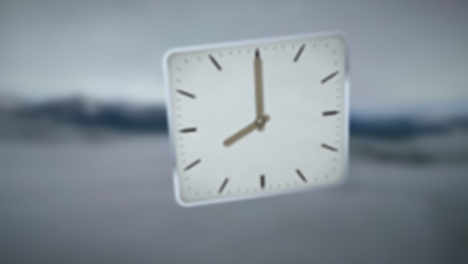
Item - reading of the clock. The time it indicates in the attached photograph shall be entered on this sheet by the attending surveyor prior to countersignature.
8:00
